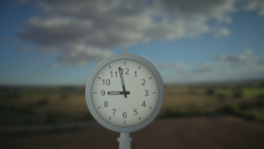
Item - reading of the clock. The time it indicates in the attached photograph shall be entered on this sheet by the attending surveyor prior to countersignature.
8:58
